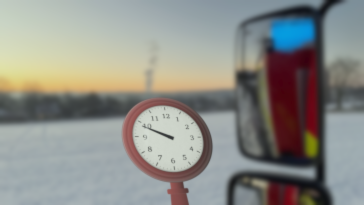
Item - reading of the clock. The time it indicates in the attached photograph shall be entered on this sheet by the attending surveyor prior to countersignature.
9:49
